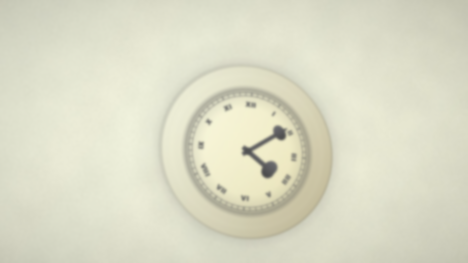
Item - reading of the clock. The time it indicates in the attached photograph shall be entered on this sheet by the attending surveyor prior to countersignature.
4:09
